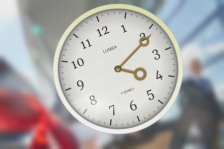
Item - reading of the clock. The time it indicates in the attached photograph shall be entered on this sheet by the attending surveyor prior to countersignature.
4:11
